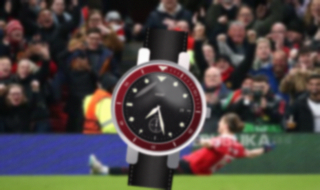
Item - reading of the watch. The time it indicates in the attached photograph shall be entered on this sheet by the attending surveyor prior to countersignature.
7:27
